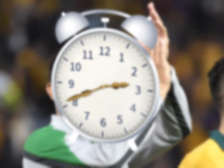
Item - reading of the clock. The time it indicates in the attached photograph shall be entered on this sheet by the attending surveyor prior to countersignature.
2:41
